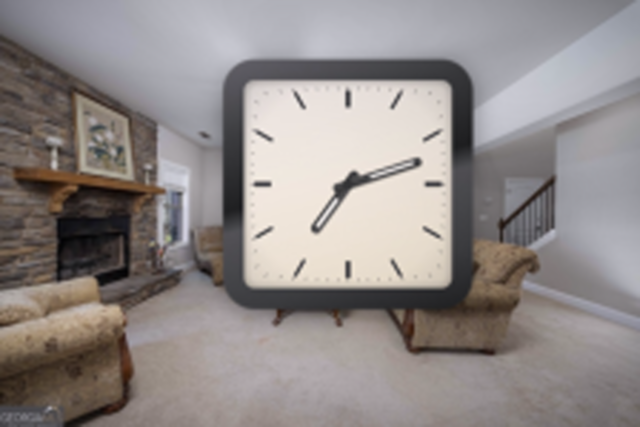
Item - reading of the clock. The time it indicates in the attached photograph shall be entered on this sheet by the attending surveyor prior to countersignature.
7:12
